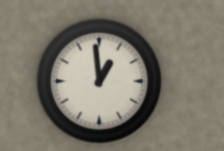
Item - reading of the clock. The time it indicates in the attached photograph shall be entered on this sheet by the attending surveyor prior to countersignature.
12:59
